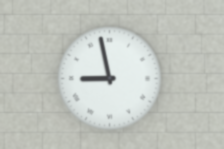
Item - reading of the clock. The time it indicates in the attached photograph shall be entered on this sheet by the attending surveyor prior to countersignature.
8:58
